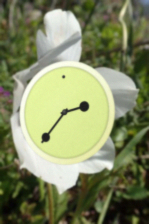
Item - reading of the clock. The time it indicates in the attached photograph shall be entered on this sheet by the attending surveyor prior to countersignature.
2:37
